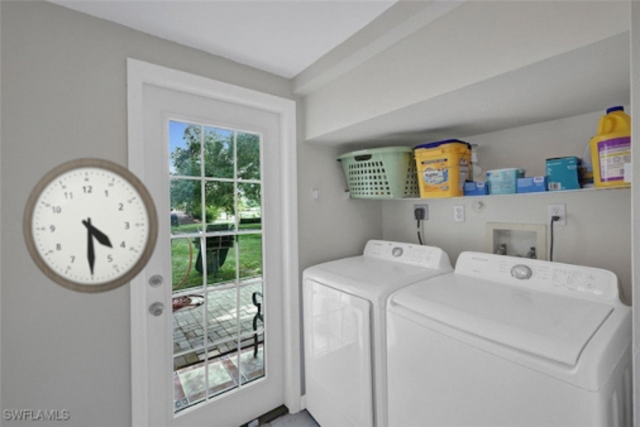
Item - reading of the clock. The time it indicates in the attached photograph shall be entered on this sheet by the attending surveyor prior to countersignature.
4:30
